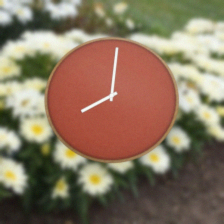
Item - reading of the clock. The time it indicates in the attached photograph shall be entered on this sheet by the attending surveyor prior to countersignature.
8:01
